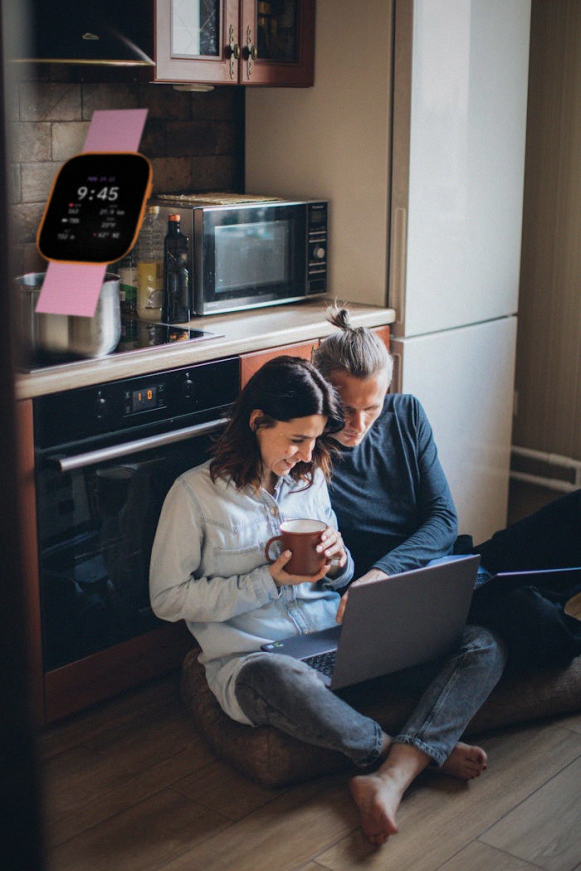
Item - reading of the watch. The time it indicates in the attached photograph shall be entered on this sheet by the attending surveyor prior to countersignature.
9:45
